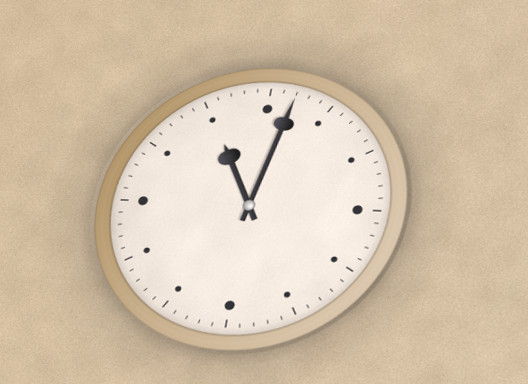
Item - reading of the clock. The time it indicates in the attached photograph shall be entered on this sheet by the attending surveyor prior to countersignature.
11:02
